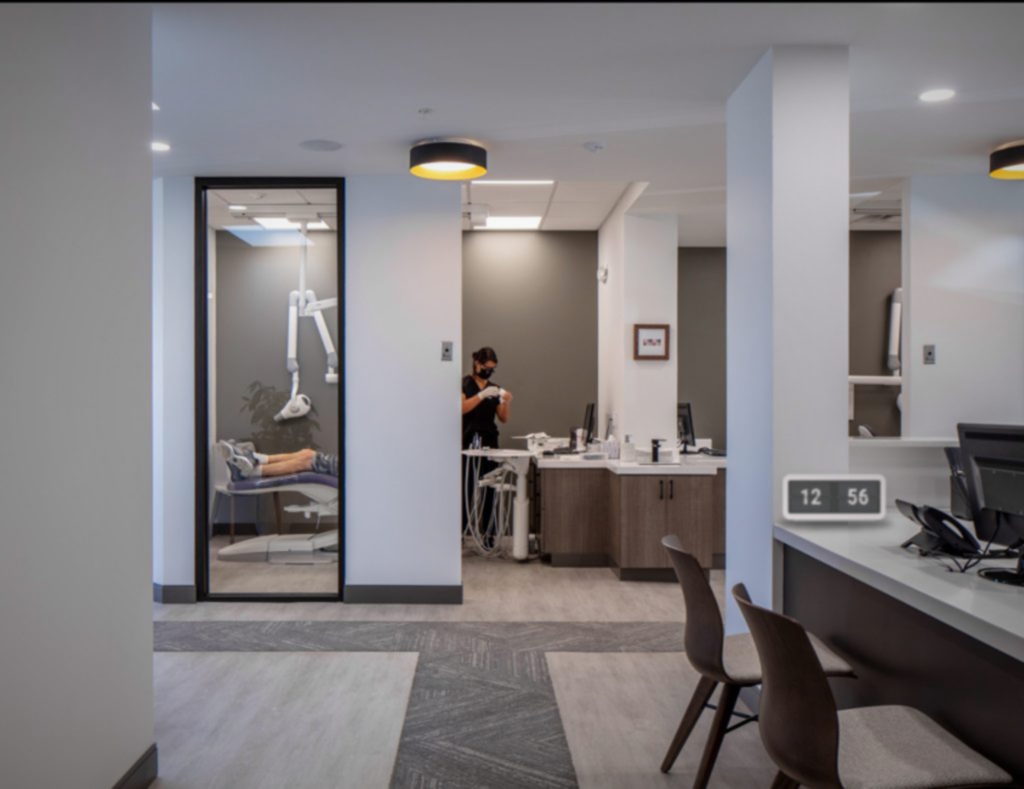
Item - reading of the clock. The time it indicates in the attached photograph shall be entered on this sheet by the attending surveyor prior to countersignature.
12:56
